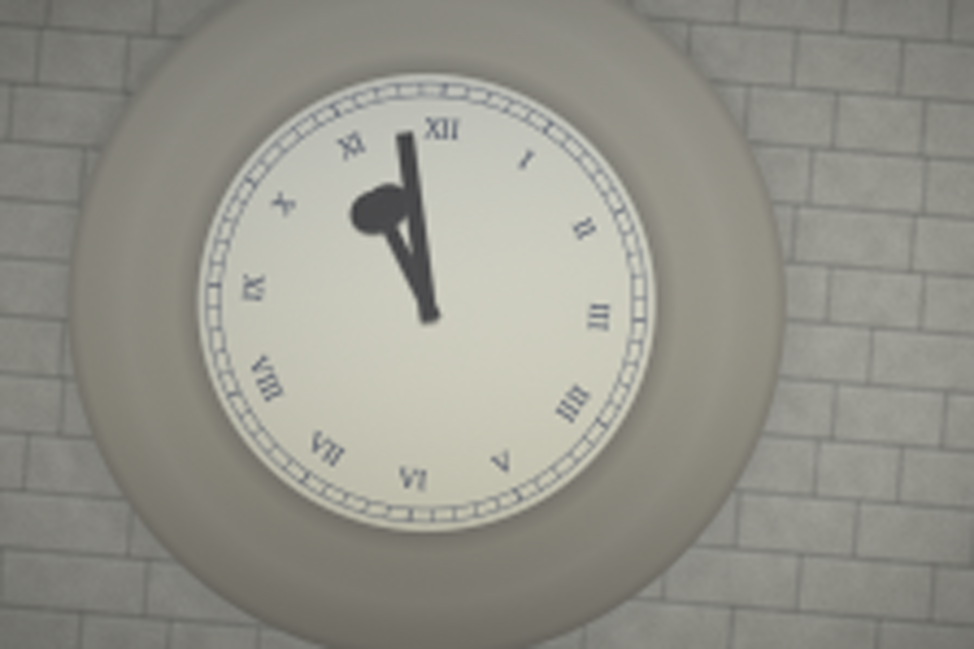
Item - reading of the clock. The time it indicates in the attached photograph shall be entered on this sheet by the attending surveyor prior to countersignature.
10:58
